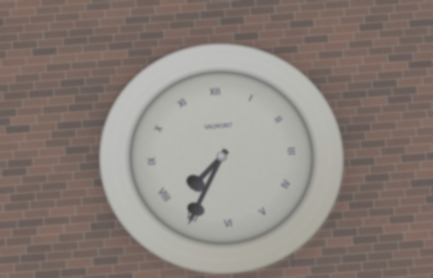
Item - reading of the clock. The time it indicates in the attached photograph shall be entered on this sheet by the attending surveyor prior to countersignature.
7:35
